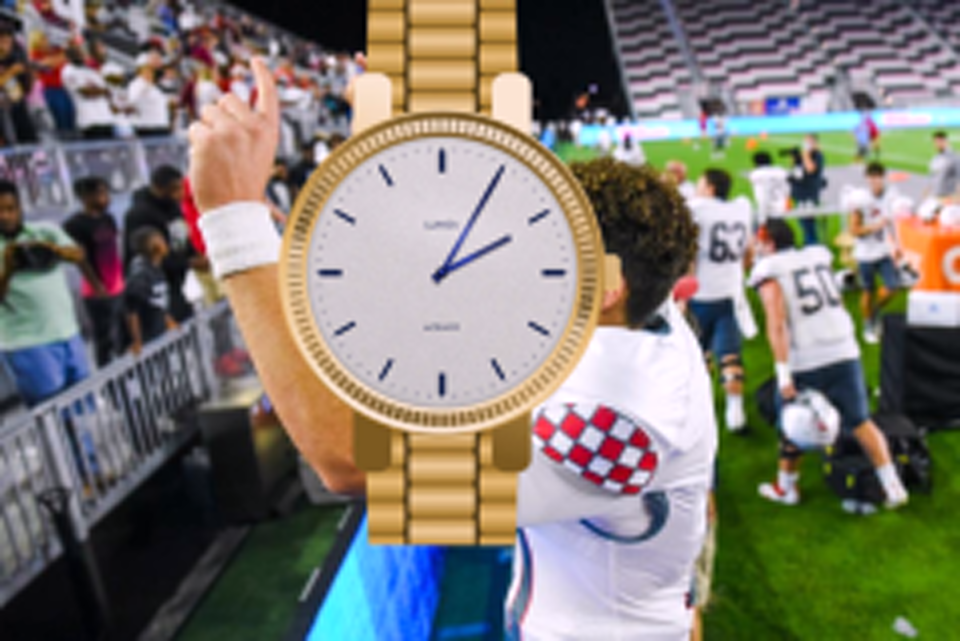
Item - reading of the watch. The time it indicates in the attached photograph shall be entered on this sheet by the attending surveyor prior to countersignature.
2:05
